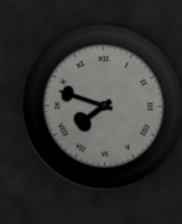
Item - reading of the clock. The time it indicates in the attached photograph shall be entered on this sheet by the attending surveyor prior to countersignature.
7:48
